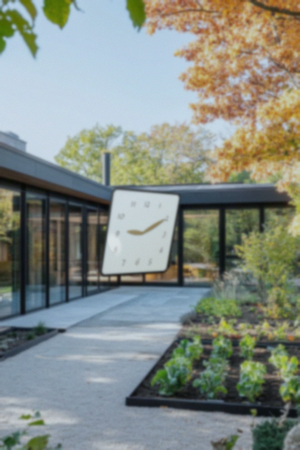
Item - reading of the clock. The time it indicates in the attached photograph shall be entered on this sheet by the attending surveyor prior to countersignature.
9:10
